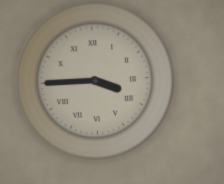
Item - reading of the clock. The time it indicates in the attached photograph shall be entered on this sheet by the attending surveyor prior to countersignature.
3:45
